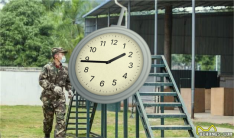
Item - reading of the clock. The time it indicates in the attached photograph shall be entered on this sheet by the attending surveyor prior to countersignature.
1:44
